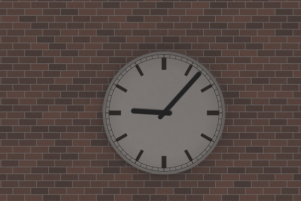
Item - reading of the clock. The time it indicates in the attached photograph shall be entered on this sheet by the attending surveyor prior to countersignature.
9:07
